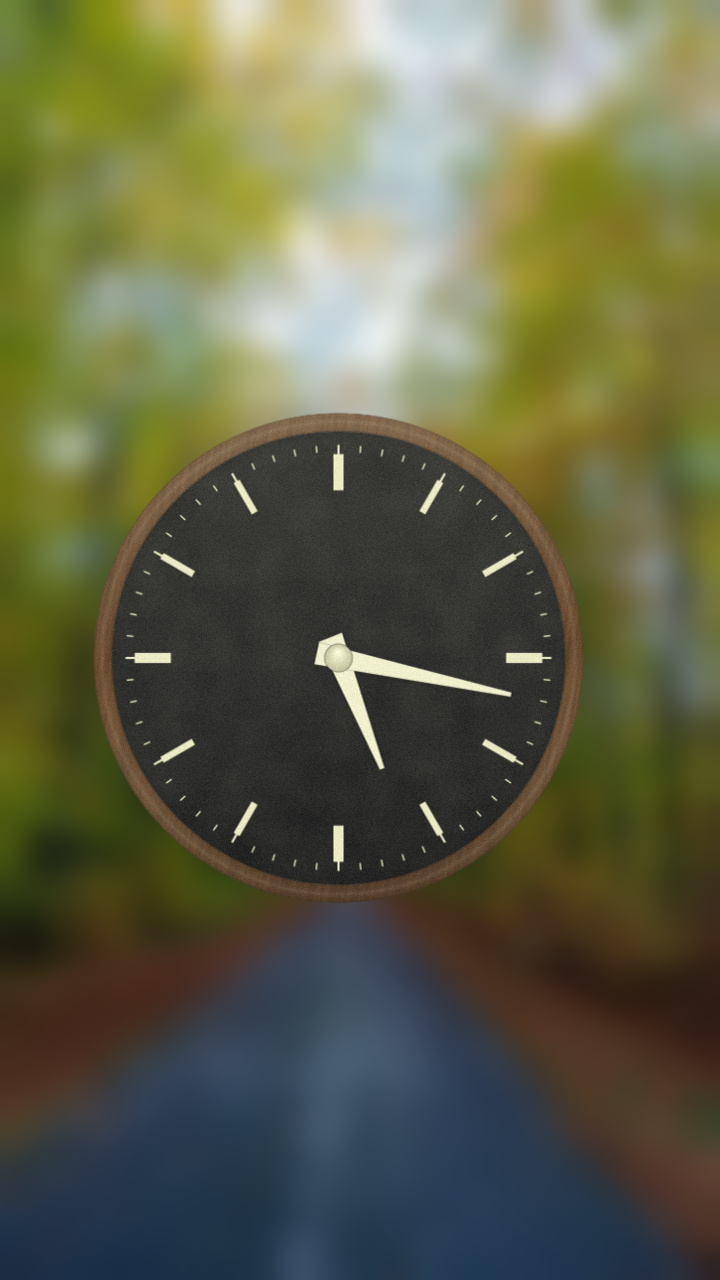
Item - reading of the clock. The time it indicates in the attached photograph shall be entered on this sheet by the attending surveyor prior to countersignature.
5:17
